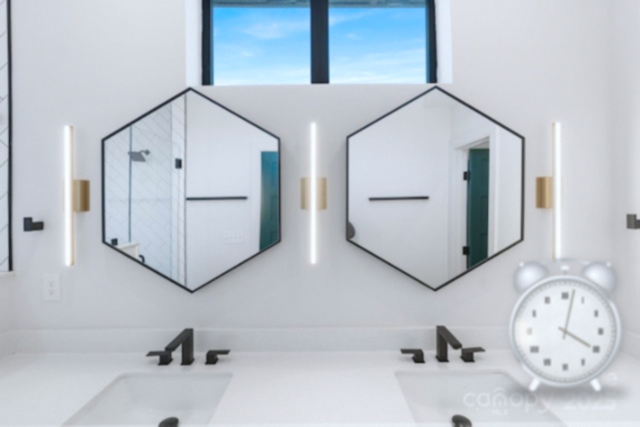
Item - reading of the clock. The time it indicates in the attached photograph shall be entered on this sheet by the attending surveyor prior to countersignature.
4:02
